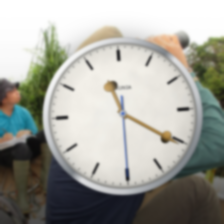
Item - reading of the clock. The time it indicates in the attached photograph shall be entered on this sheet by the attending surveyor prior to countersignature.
11:20:30
